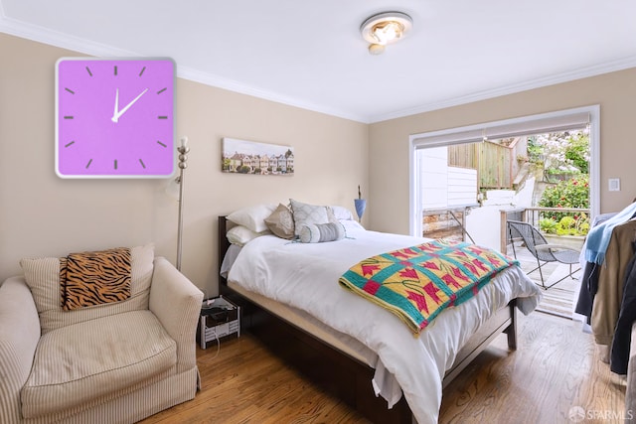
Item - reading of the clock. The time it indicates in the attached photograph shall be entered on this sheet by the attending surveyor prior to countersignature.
12:08
